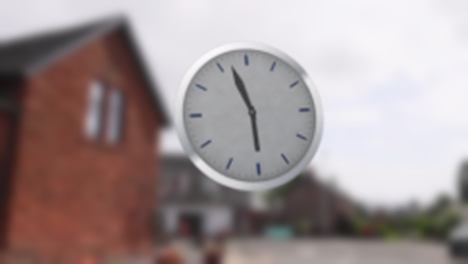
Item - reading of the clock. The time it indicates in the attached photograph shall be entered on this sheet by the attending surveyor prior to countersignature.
5:57
